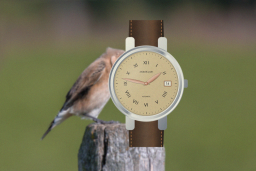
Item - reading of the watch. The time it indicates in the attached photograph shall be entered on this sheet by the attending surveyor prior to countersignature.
1:47
